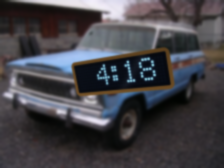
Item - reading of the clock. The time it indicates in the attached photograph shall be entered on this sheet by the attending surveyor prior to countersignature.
4:18
